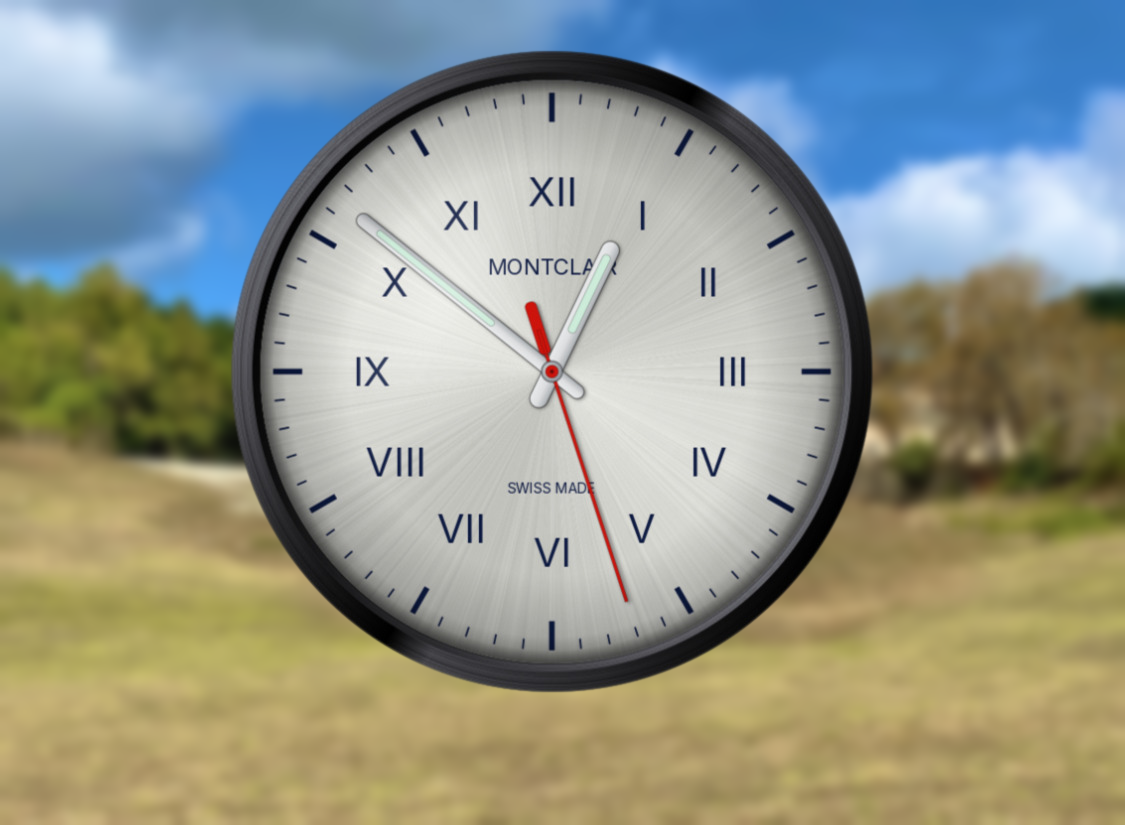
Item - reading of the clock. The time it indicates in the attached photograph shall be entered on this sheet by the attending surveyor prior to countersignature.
12:51:27
